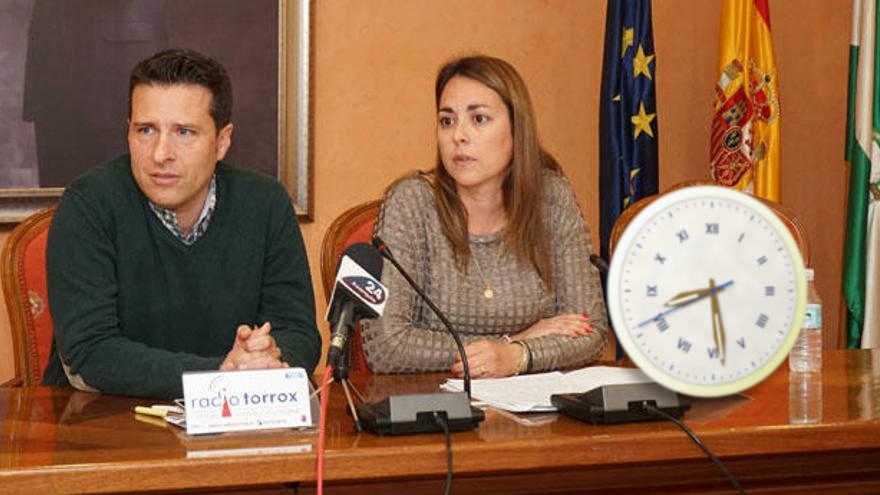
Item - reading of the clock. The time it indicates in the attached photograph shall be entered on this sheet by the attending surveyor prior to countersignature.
8:28:41
